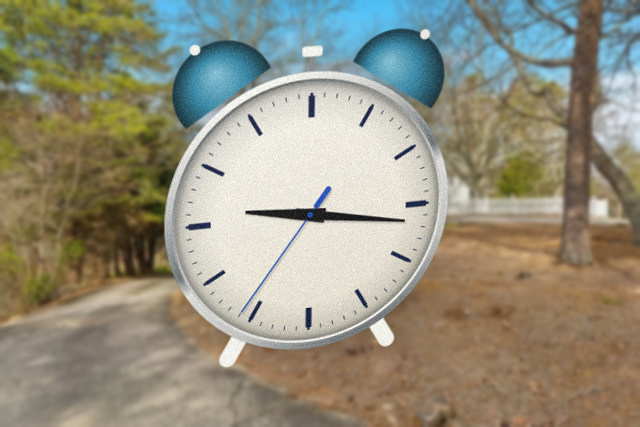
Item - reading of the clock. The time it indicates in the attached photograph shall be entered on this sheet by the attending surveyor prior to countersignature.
9:16:36
